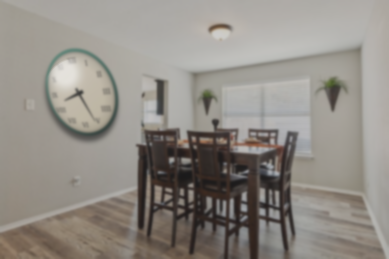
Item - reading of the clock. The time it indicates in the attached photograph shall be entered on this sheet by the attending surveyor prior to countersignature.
8:26
